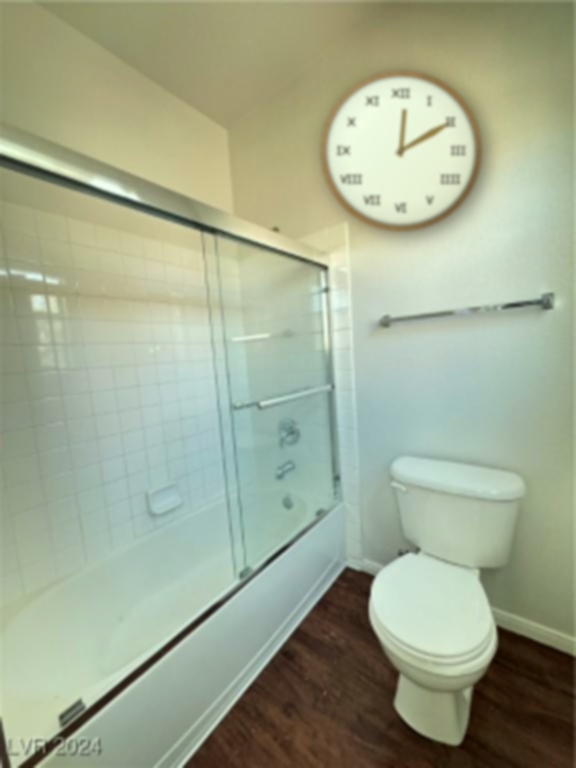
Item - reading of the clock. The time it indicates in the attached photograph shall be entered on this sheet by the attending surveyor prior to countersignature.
12:10
